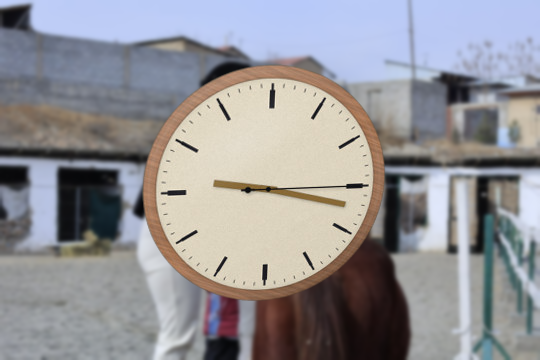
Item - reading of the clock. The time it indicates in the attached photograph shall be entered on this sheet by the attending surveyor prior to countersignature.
9:17:15
